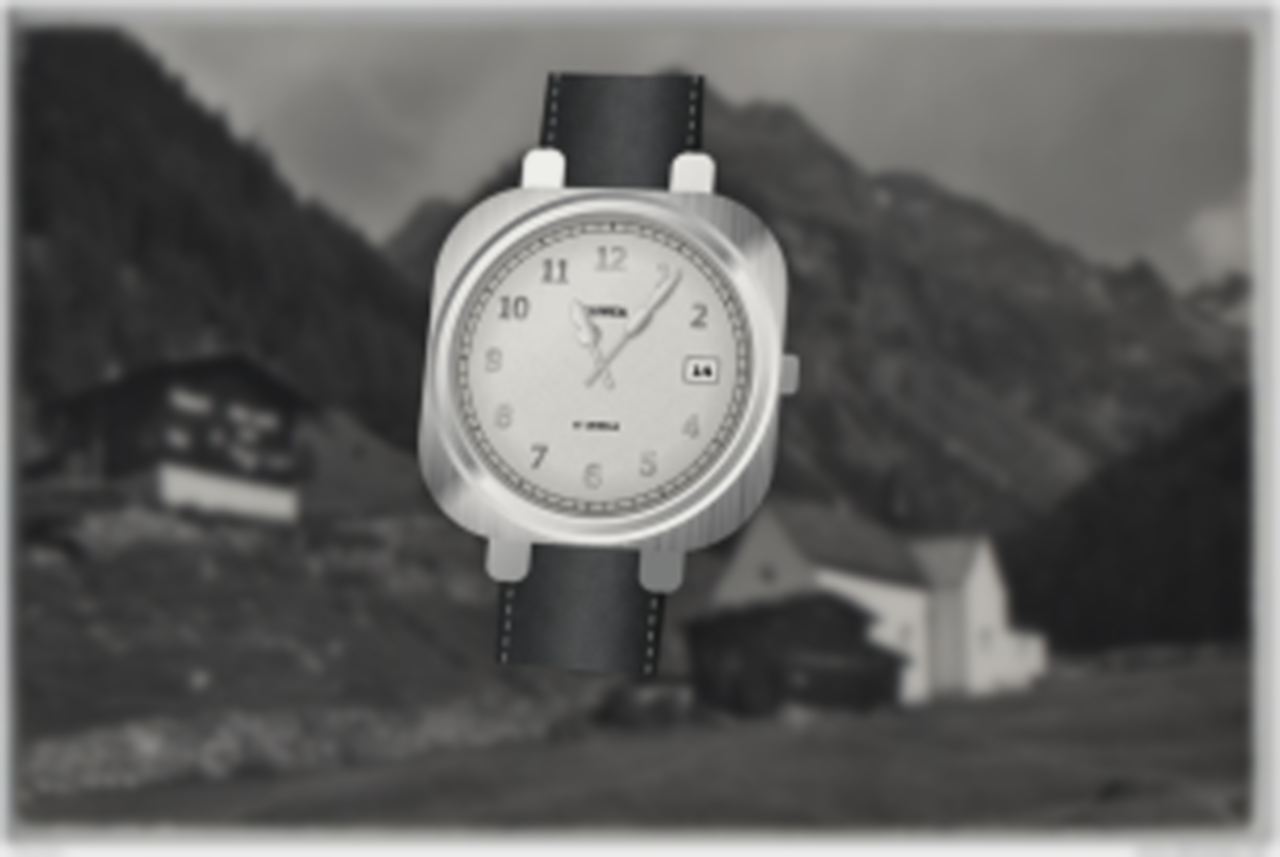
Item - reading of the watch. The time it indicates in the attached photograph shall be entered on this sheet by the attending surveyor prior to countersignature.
11:06
